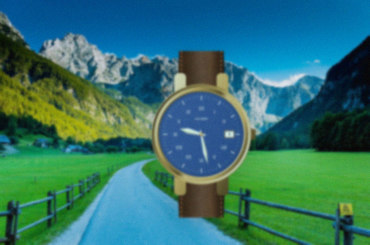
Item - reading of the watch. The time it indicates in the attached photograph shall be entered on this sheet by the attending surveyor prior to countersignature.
9:28
